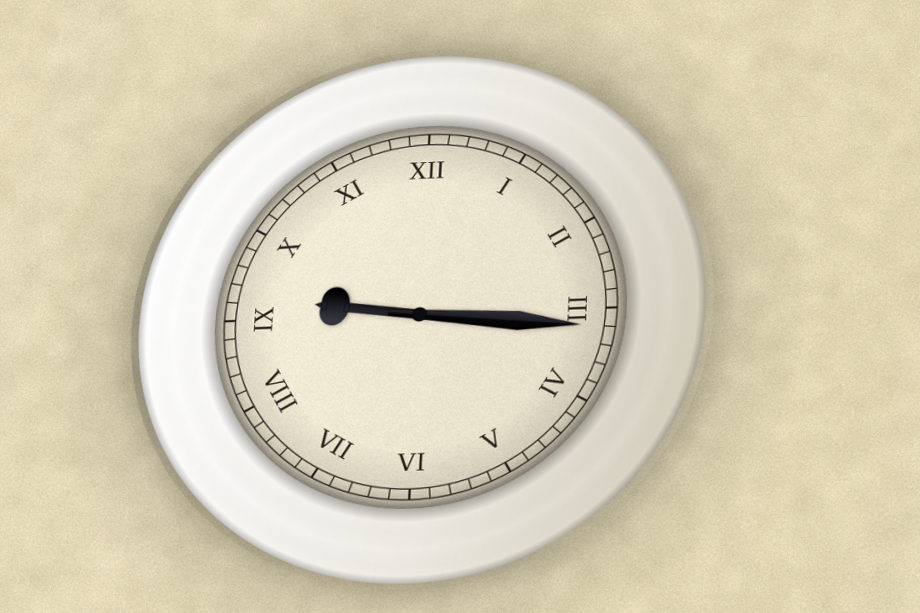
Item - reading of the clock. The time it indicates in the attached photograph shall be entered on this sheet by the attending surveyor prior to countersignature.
9:16
